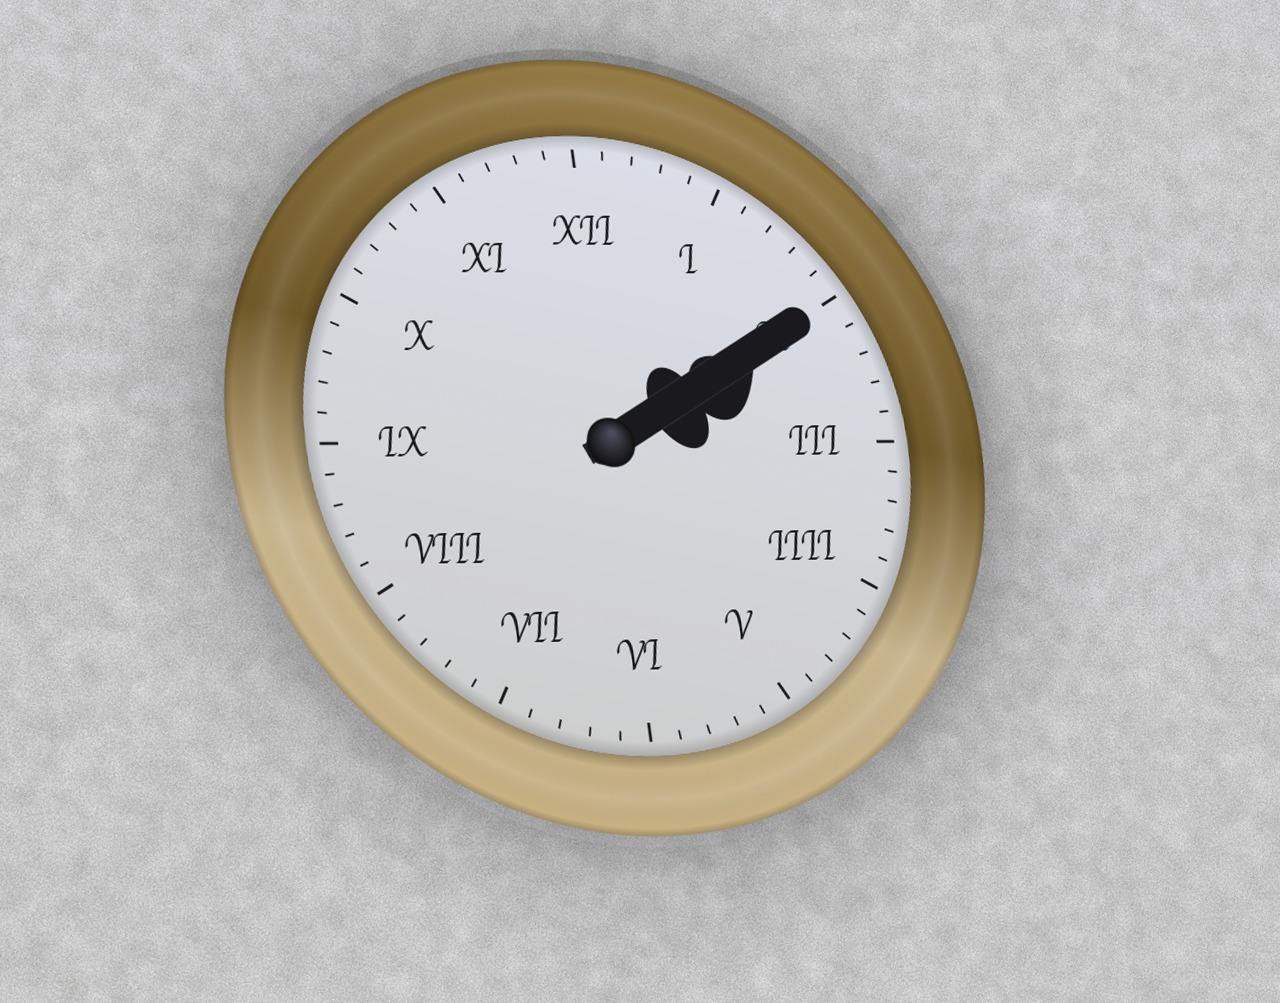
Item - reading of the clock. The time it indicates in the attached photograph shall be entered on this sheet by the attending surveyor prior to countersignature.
2:10
